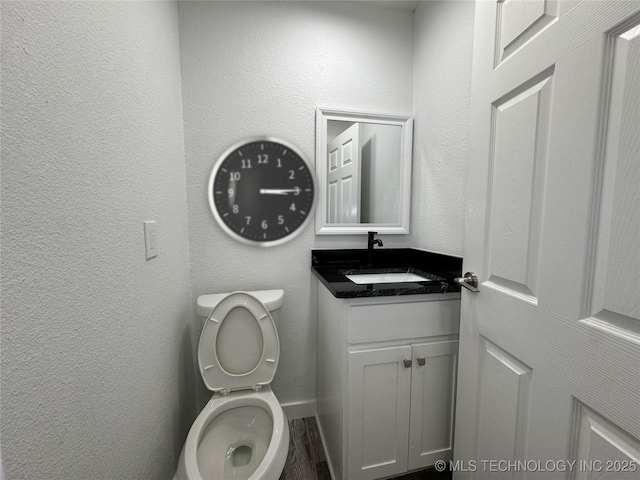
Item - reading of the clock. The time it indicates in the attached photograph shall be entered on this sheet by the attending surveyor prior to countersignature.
3:15
